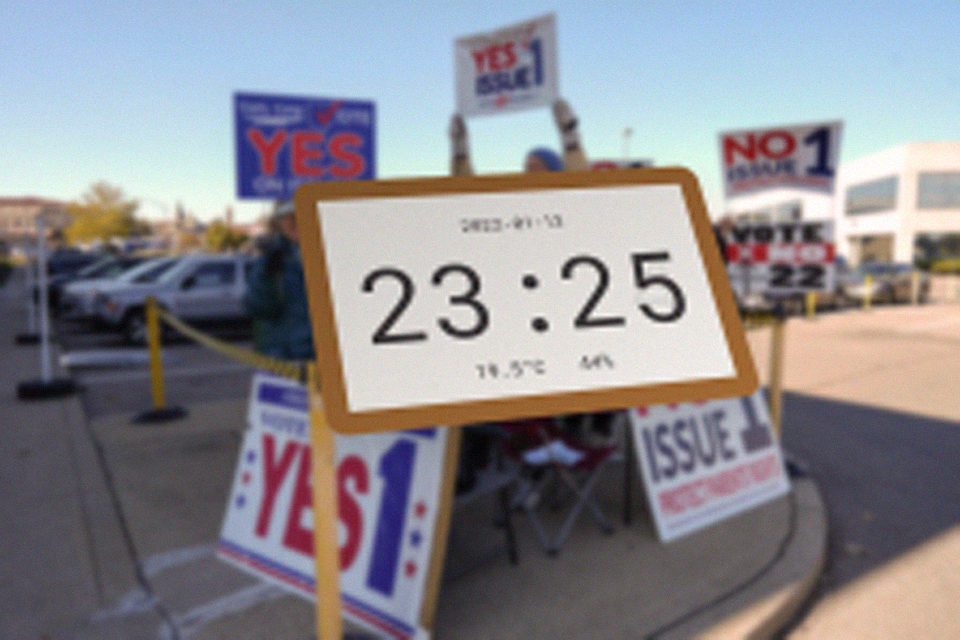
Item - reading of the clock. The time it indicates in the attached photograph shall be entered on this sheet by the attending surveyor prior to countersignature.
23:25
